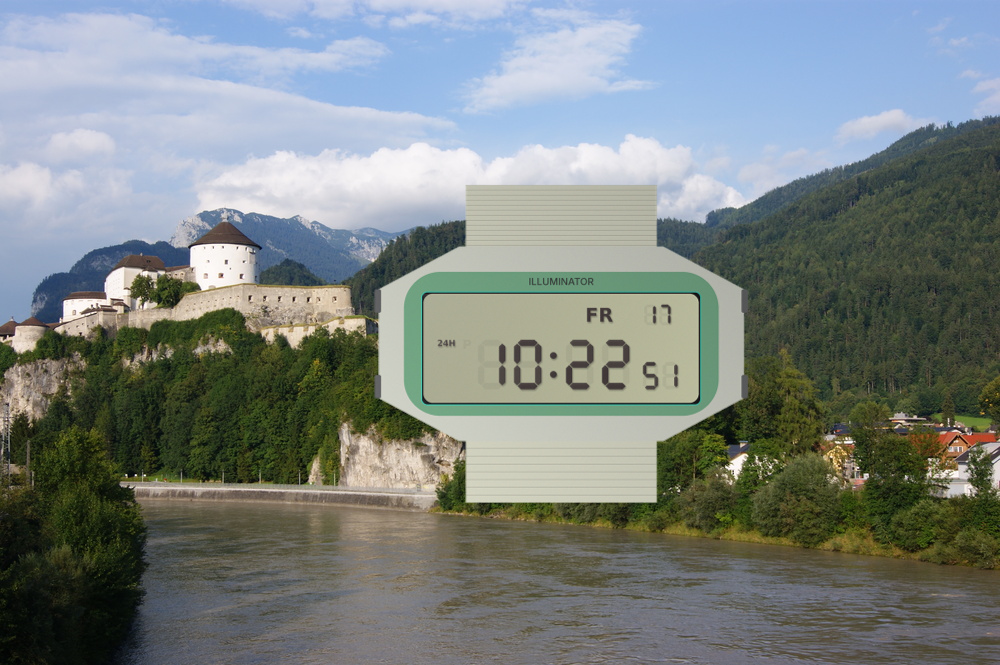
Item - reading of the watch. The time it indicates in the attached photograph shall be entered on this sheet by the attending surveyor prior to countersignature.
10:22:51
